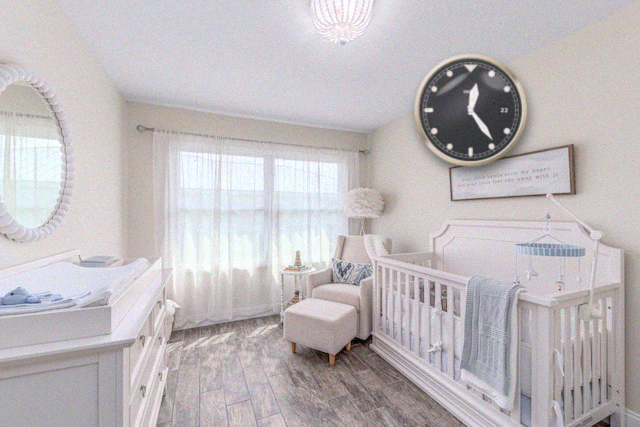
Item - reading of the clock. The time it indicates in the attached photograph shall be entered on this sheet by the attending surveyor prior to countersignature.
12:24
